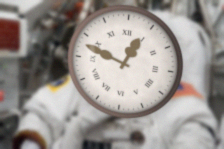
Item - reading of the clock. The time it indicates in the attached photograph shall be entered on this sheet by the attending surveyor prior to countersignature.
12:48
